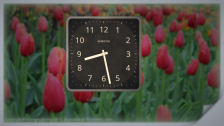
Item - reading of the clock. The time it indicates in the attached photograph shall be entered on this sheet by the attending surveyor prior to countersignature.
8:28
